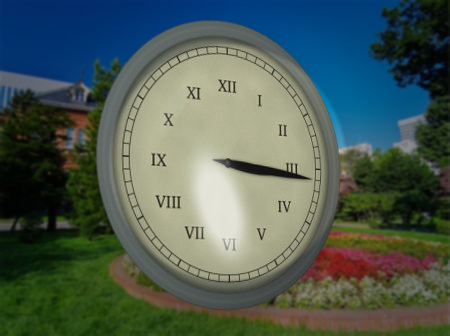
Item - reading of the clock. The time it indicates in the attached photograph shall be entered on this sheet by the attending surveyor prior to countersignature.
3:16
